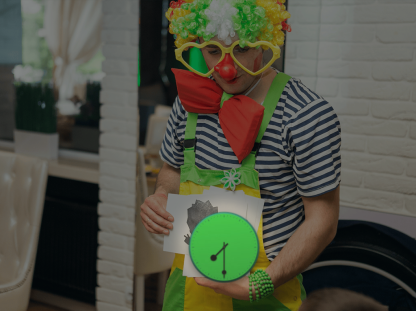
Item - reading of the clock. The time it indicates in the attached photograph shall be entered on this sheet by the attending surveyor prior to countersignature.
7:30
